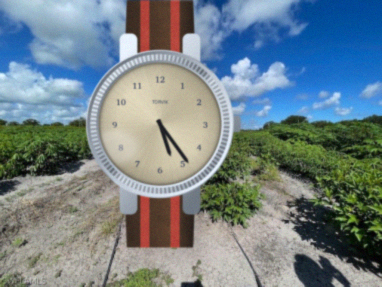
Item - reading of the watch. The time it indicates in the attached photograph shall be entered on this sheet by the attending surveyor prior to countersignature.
5:24
